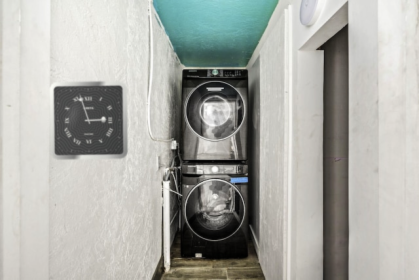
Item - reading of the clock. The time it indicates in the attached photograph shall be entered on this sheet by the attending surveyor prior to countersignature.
2:57
